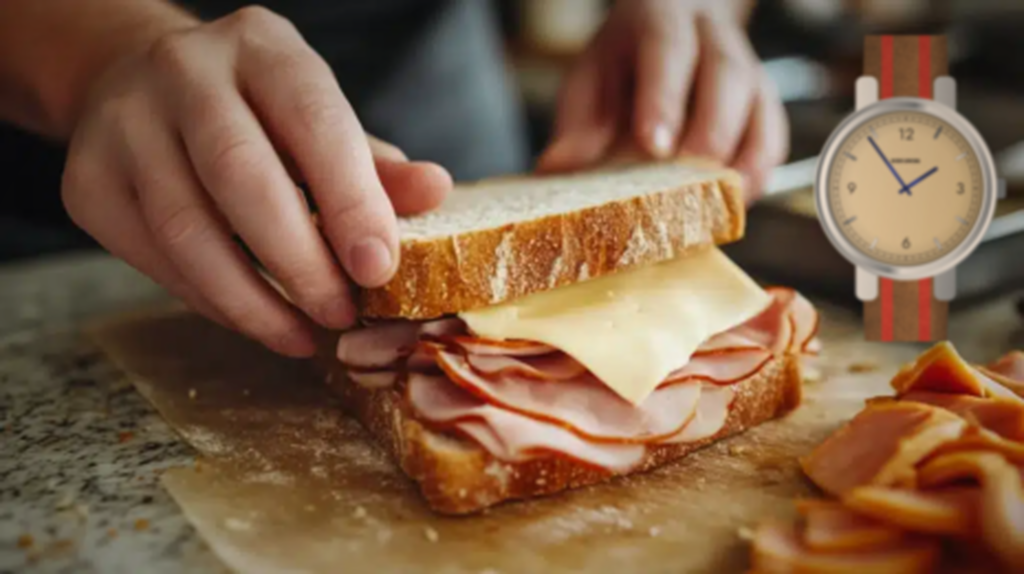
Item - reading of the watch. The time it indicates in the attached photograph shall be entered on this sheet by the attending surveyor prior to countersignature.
1:54
